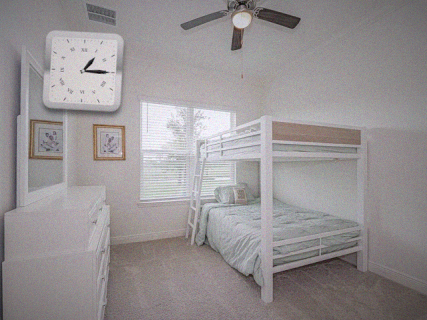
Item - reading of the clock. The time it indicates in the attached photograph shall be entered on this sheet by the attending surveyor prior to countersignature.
1:15
